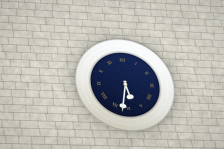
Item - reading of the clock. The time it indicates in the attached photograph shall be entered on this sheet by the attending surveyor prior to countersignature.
5:32
